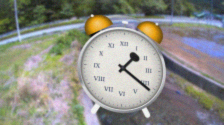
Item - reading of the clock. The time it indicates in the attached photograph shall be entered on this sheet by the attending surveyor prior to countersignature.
1:21
